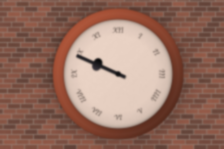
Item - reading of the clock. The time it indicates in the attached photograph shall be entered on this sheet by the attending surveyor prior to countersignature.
9:49
